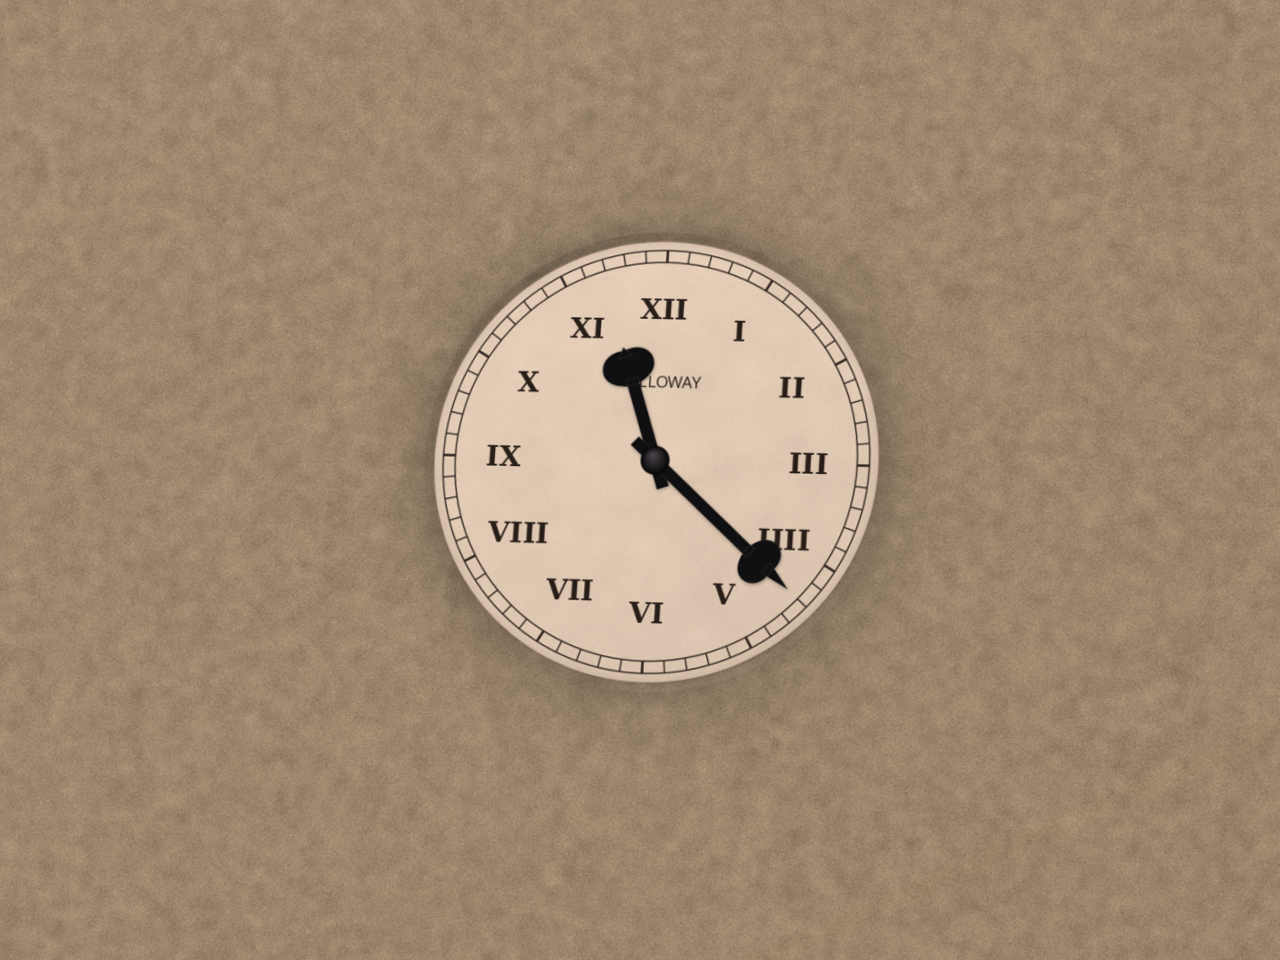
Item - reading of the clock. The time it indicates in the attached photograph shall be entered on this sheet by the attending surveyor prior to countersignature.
11:22
